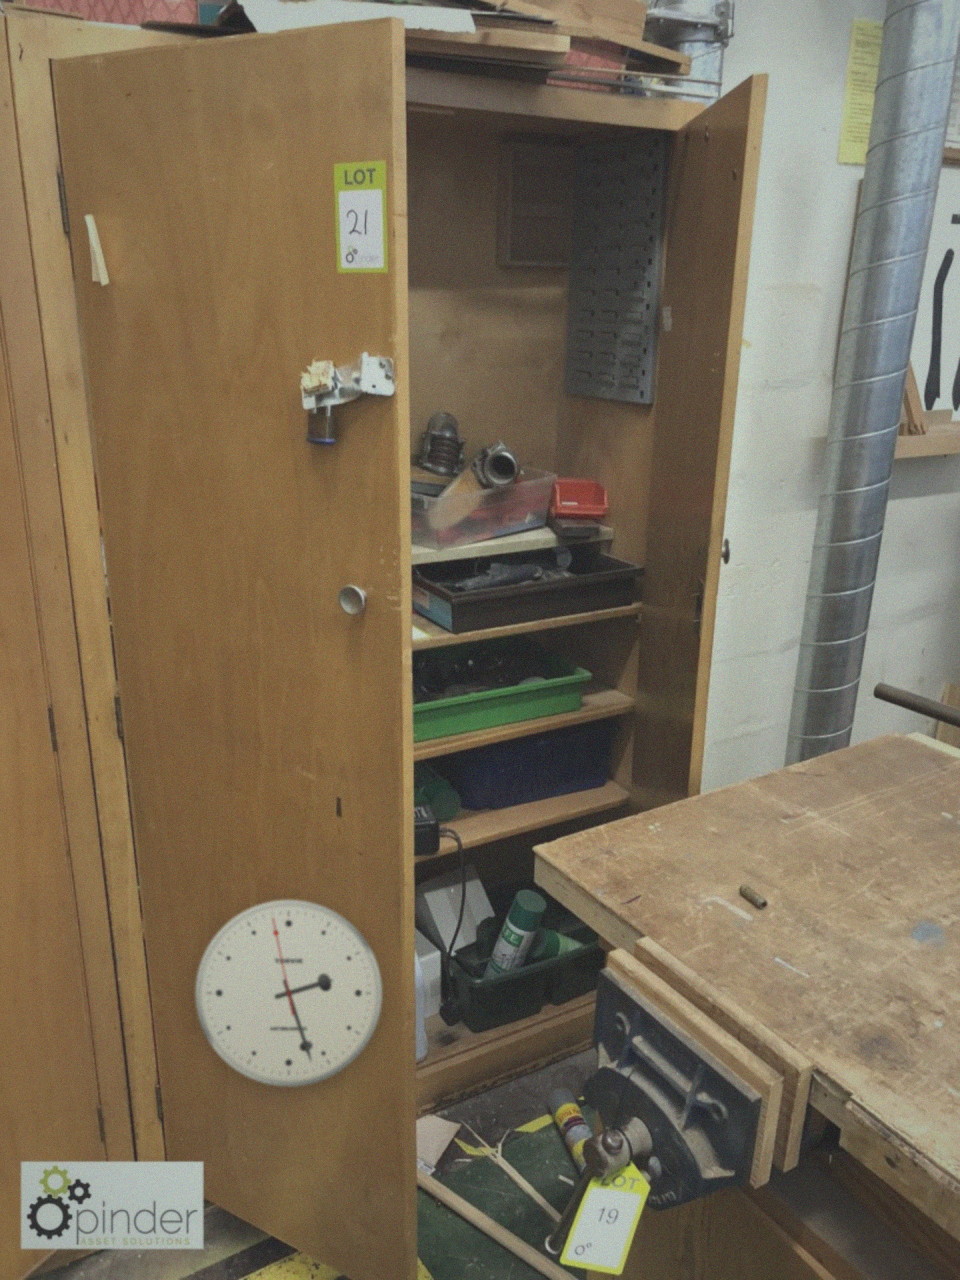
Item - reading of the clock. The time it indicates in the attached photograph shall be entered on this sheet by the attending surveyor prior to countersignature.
2:26:58
